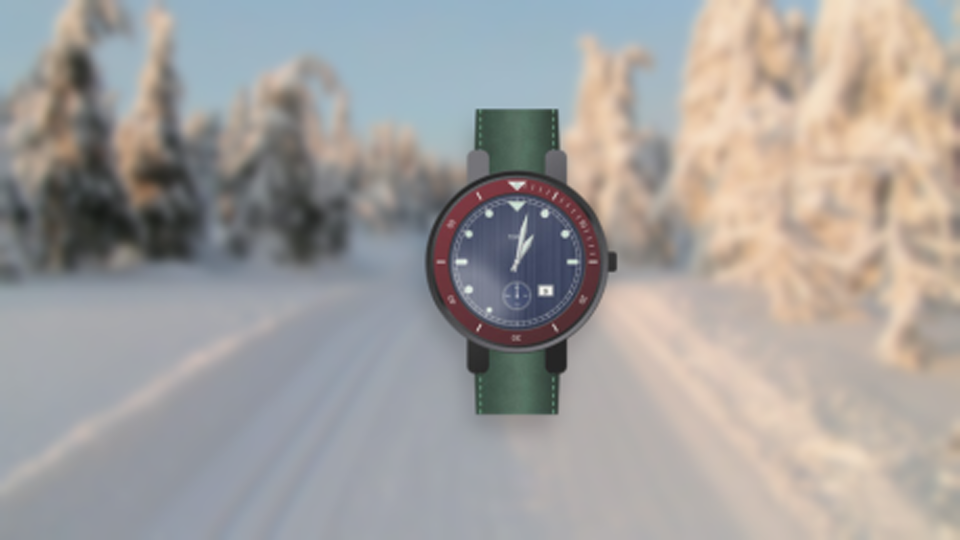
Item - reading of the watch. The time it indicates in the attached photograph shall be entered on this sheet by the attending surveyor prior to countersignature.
1:02
